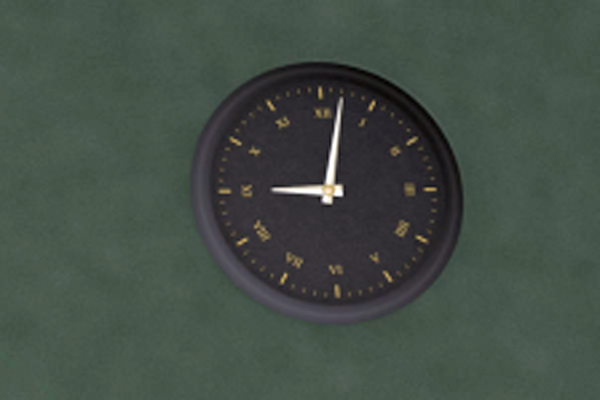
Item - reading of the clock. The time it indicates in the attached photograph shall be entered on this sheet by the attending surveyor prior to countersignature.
9:02
